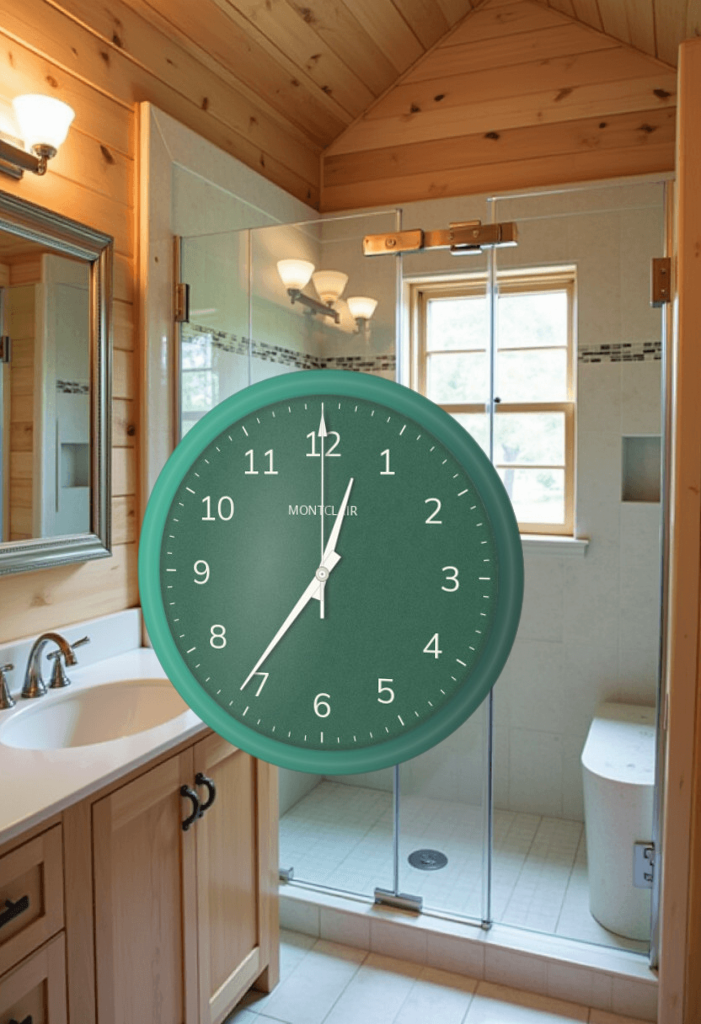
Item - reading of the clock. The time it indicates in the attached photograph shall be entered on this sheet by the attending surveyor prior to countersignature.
12:36:00
